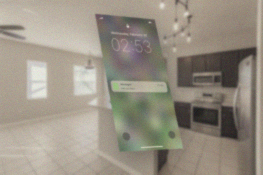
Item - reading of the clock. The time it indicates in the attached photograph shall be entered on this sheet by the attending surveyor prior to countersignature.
2:53
